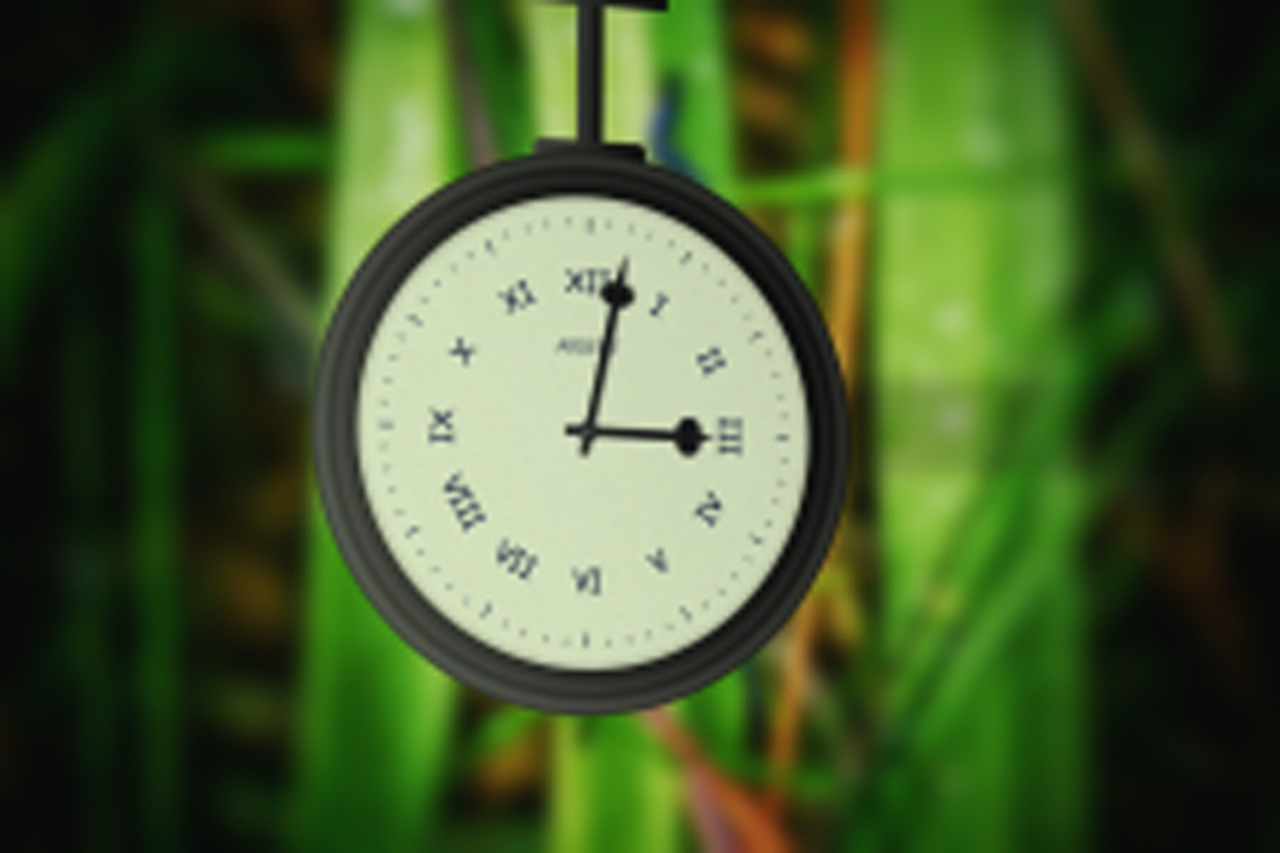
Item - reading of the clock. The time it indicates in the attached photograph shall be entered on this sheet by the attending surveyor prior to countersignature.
3:02
